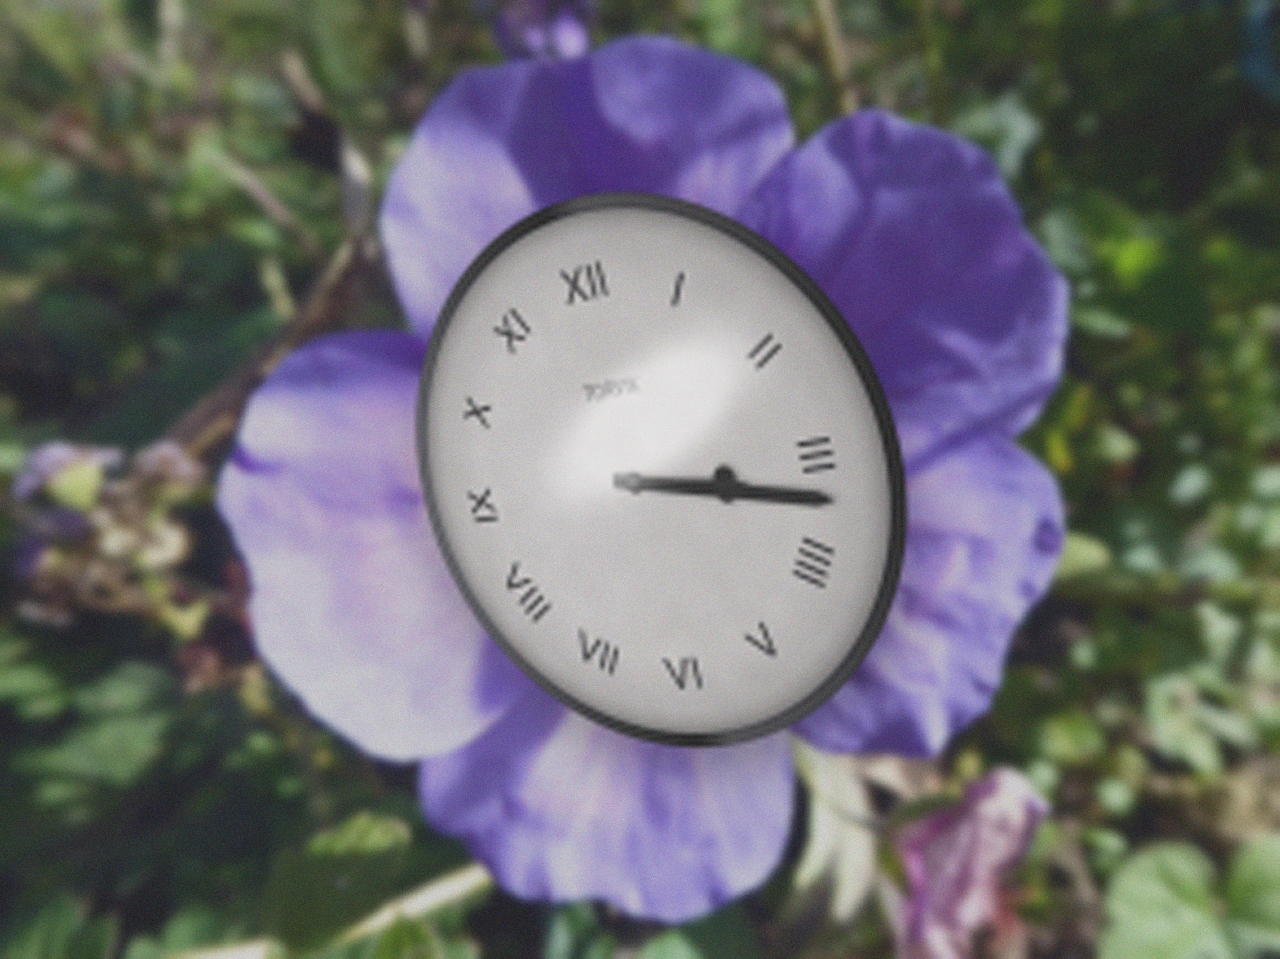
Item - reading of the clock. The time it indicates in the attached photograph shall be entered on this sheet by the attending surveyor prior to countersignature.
3:17
